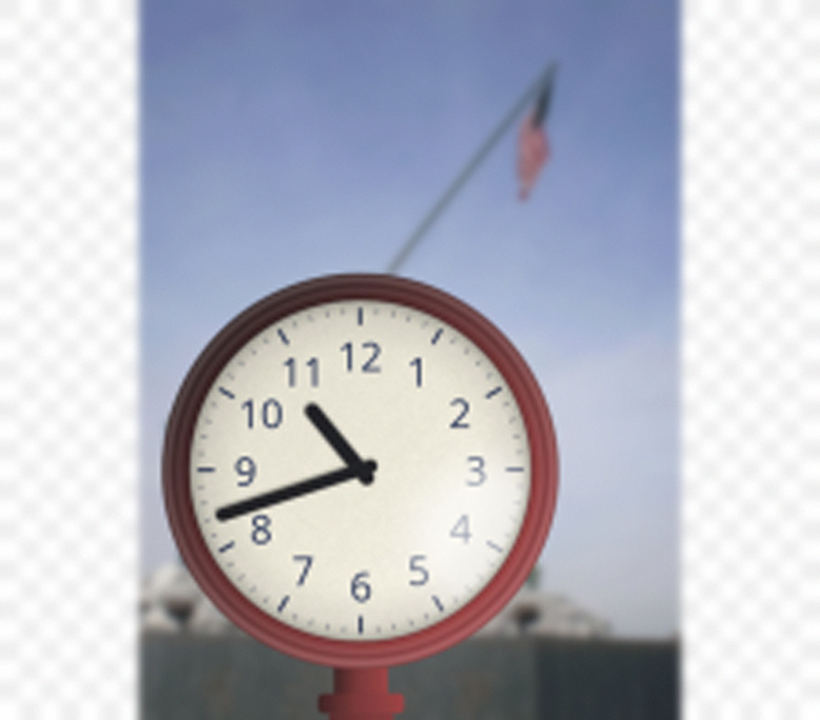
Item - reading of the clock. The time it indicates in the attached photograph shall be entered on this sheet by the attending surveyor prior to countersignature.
10:42
